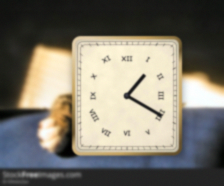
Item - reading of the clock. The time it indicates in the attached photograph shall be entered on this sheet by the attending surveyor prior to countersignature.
1:20
